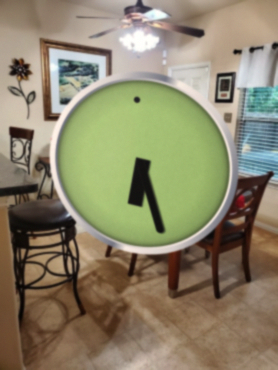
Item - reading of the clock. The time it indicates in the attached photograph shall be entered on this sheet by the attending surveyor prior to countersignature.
6:28
